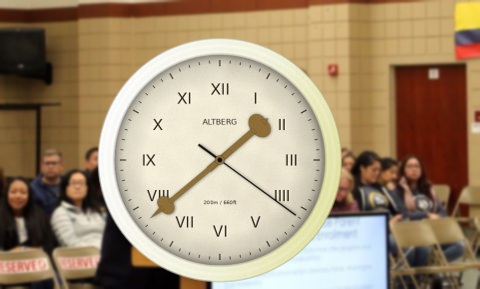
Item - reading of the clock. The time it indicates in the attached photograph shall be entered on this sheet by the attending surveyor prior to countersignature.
1:38:21
